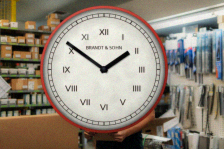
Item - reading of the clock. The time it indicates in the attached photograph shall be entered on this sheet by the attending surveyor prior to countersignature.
1:51
